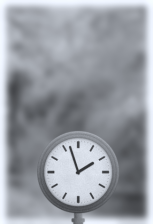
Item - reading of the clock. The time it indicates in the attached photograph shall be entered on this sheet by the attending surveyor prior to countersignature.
1:57
